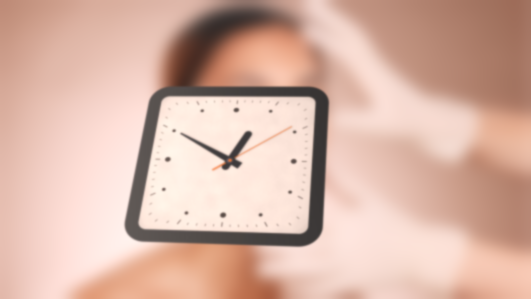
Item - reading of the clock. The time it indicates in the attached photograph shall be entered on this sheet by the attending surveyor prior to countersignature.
12:50:09
